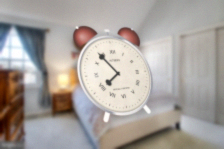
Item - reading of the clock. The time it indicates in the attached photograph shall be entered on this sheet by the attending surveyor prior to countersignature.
7:54
